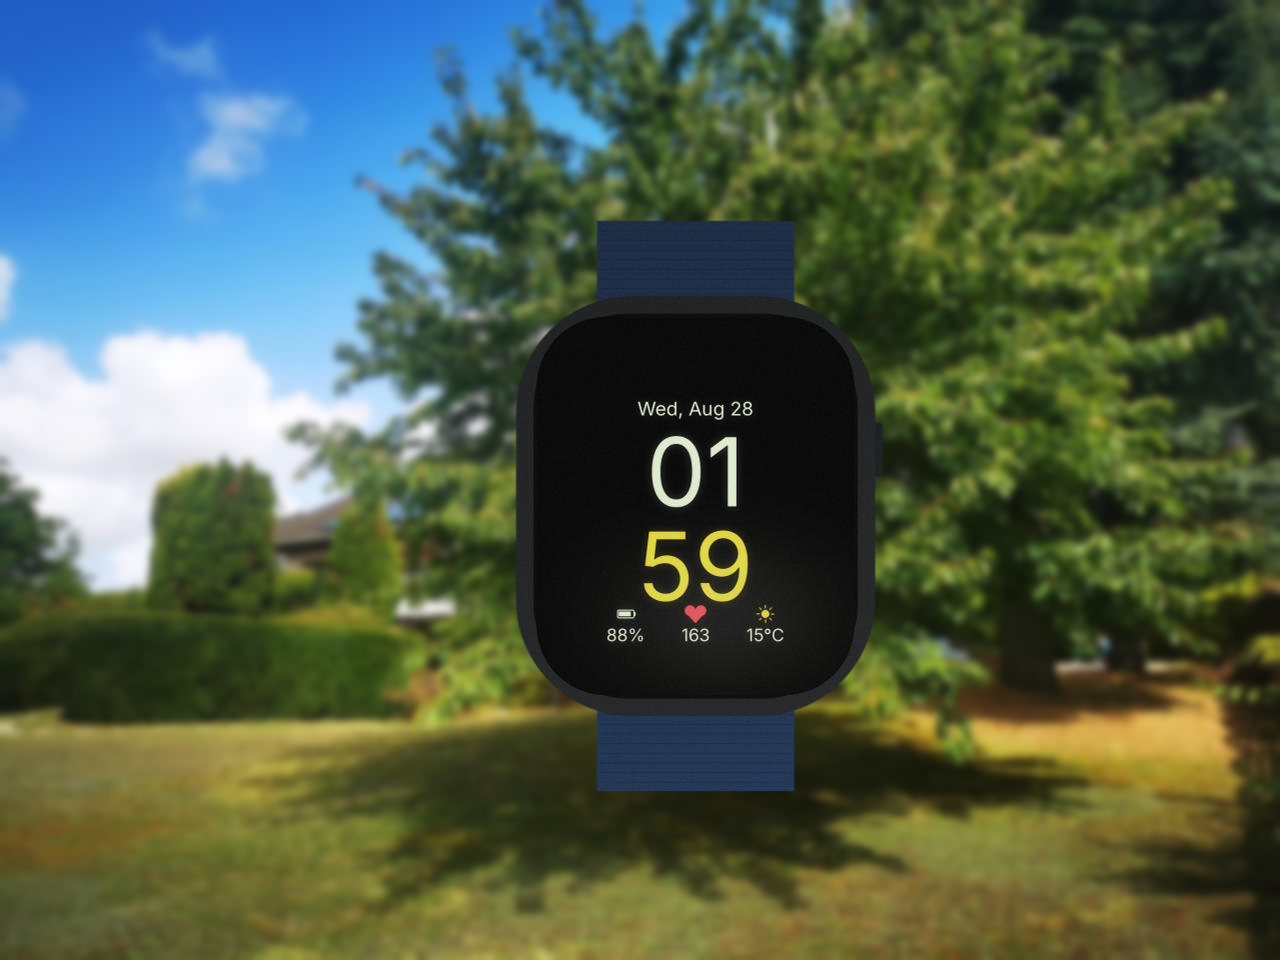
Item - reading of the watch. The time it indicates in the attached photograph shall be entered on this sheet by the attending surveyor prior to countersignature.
1:59
